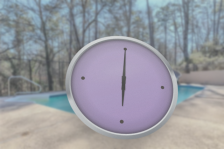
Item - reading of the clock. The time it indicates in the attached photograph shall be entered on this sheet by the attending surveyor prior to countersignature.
6:00
